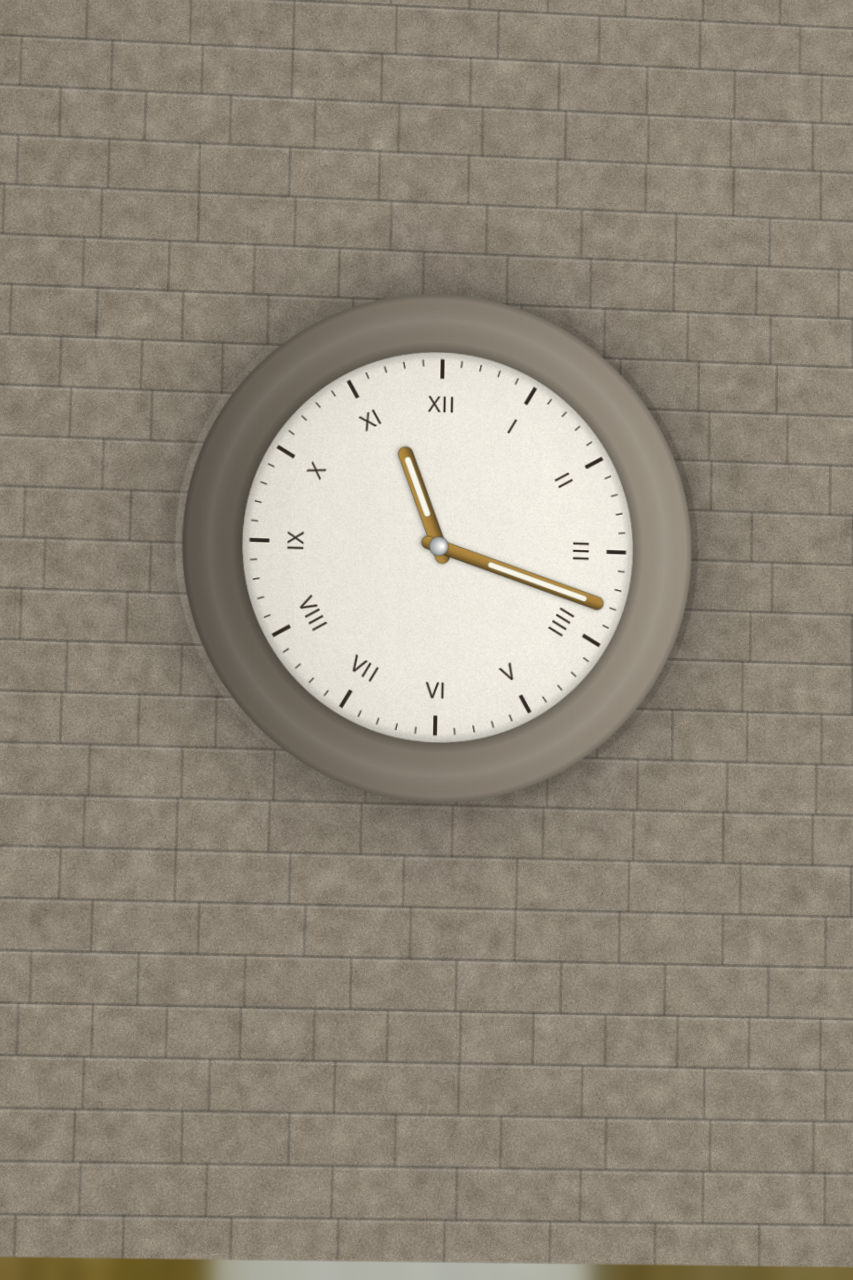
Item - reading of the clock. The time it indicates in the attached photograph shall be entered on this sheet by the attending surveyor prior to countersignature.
11:18
